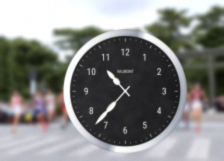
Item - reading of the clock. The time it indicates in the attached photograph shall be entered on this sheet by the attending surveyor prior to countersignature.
10:37
